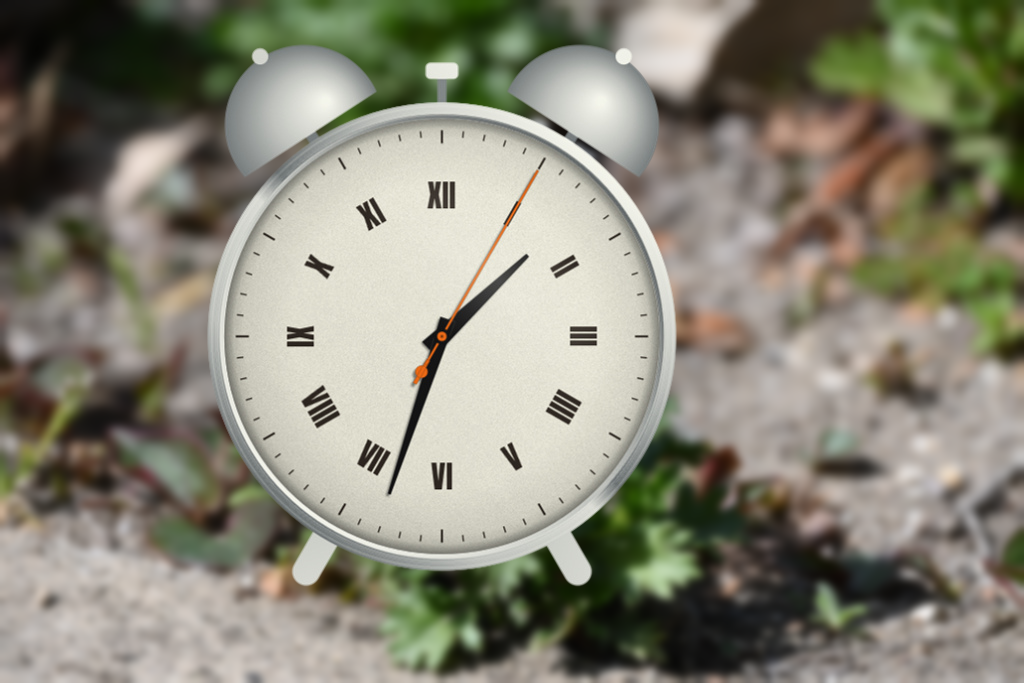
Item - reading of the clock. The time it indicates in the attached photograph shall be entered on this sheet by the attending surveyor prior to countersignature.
1:33:05
